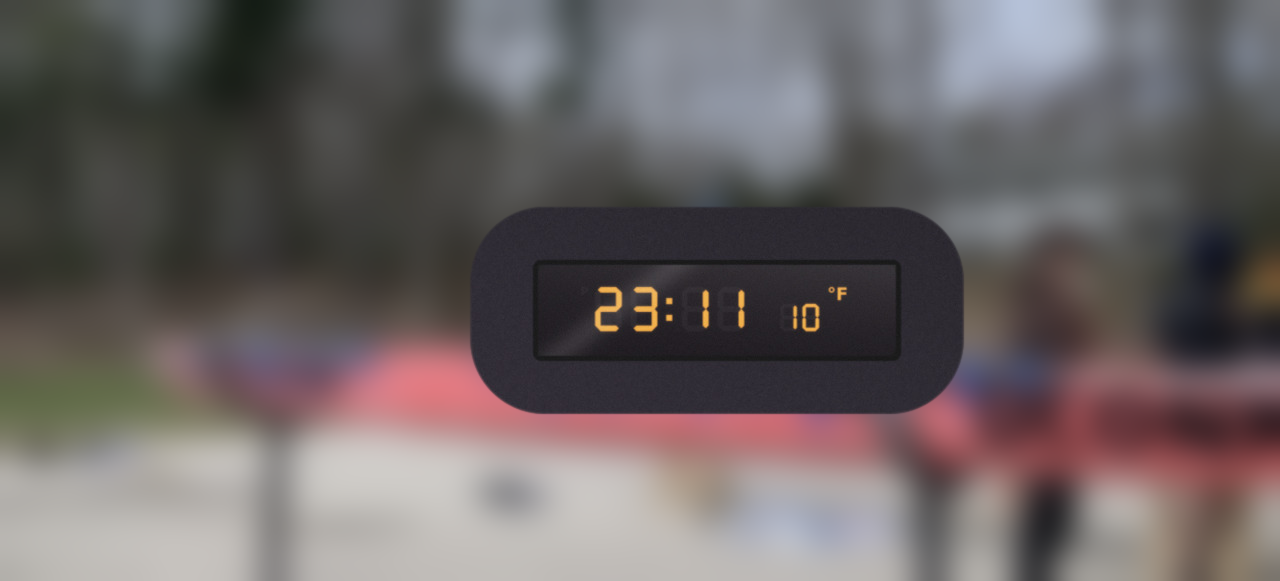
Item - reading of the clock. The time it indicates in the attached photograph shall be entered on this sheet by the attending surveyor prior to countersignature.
23:11
